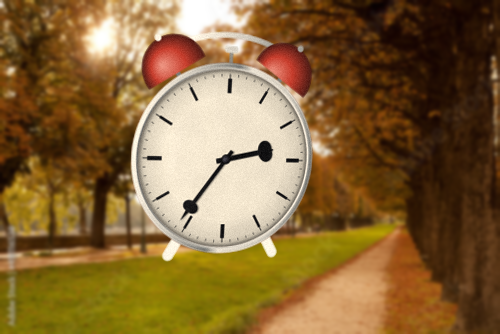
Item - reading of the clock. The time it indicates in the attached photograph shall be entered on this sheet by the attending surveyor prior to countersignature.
2:36
